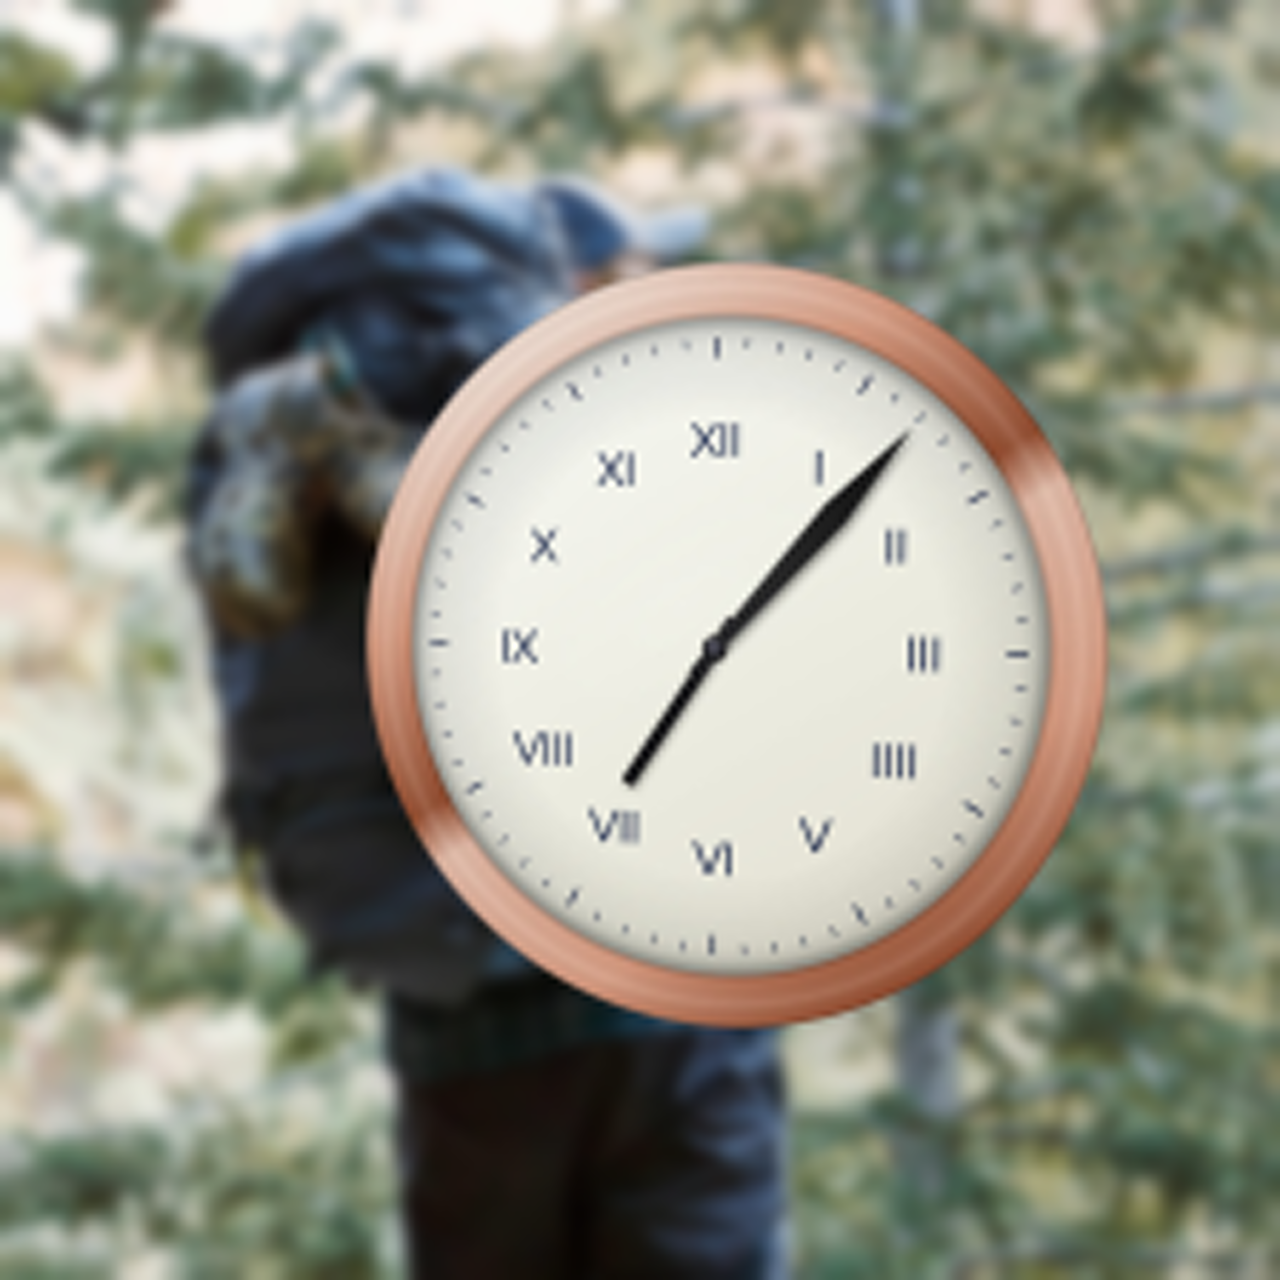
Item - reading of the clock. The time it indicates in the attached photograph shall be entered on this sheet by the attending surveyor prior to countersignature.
7:07
